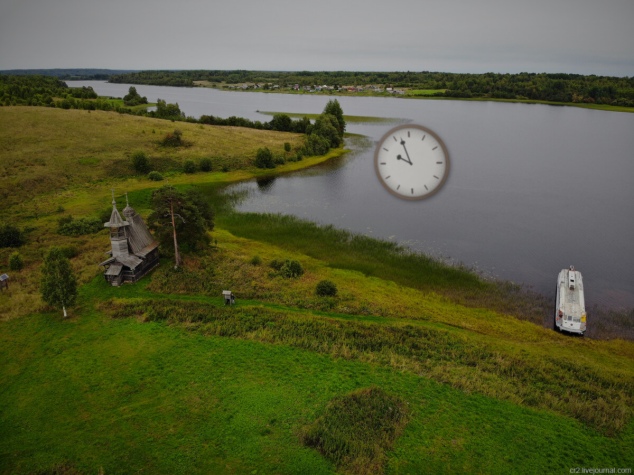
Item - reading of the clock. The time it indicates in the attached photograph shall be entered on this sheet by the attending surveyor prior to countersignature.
9:57
